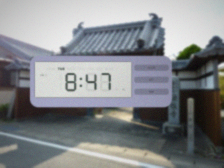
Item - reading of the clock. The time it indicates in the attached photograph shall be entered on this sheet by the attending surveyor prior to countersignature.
8:47
